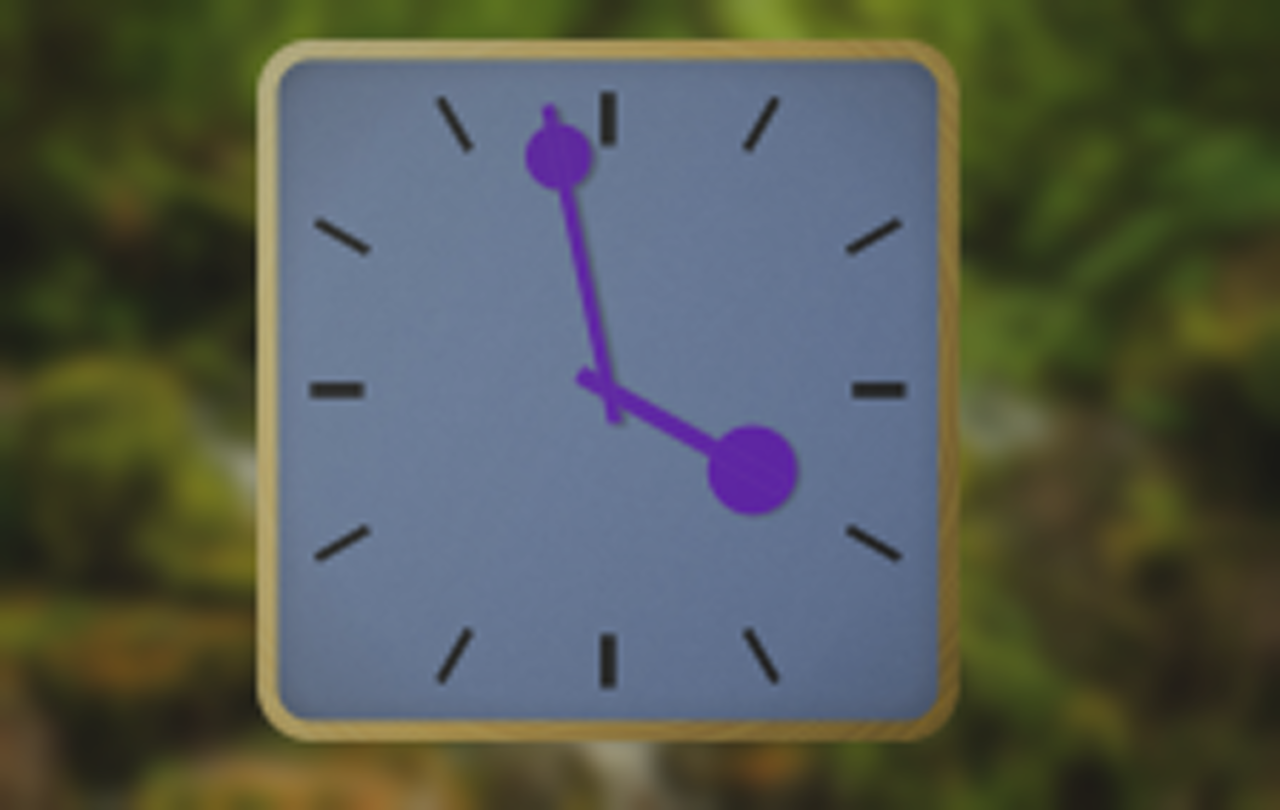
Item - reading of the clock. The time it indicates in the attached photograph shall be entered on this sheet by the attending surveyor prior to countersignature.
3:58
